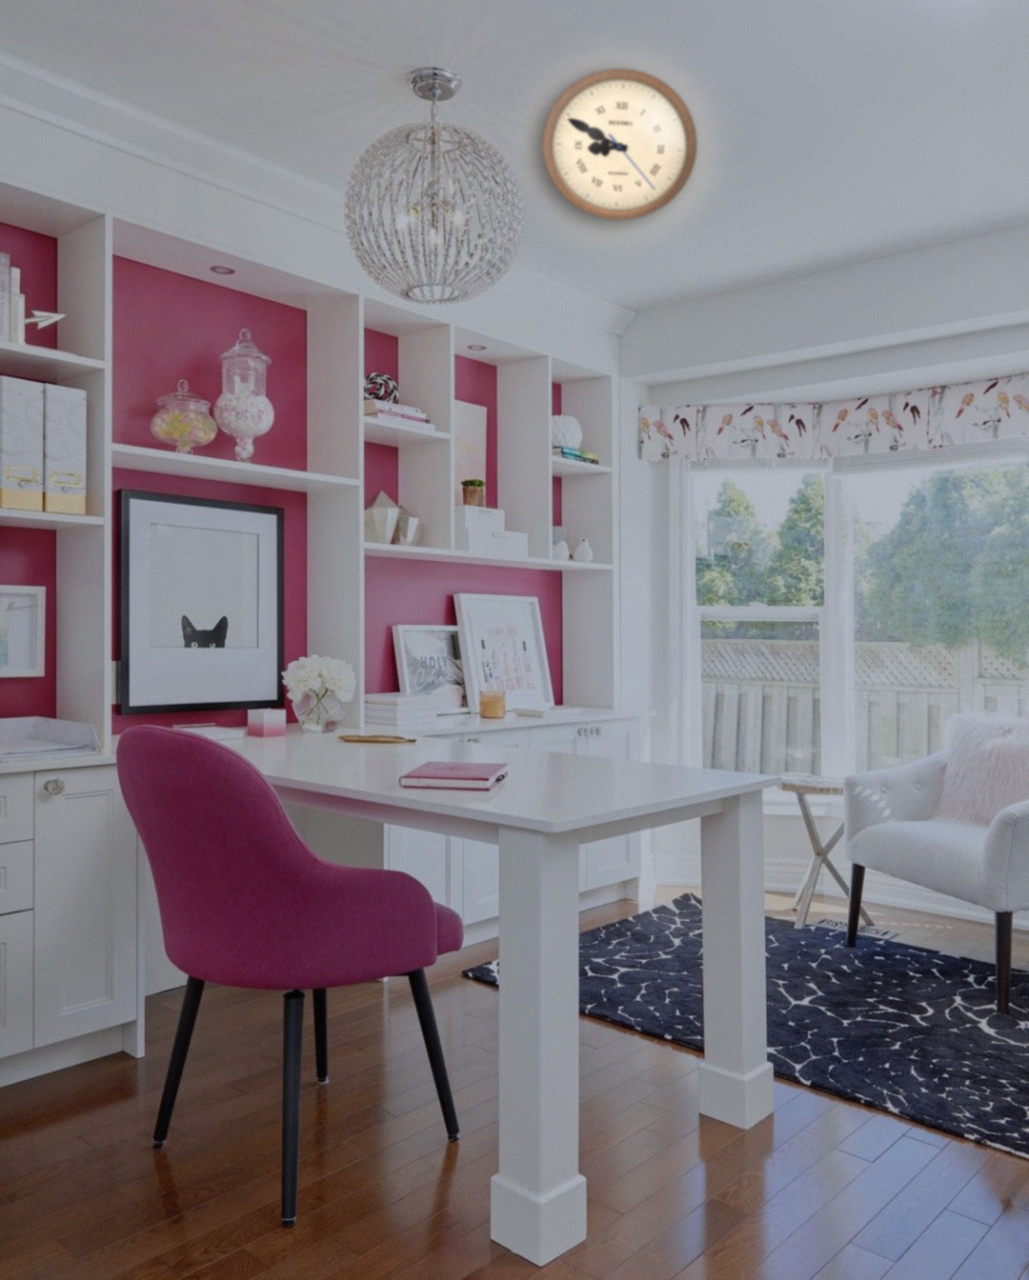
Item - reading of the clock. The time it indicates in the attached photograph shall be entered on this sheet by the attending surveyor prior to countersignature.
8:49:23
